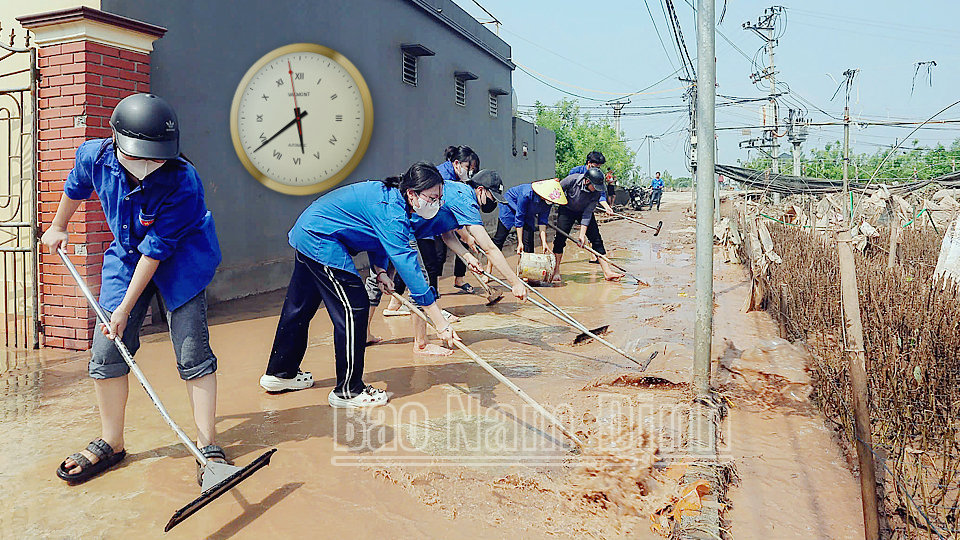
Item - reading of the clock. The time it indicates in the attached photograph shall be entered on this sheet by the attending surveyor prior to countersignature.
5:38:58
